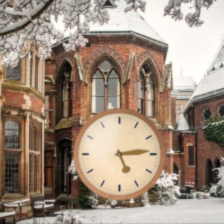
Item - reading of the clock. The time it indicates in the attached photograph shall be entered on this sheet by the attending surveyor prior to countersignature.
5:14
